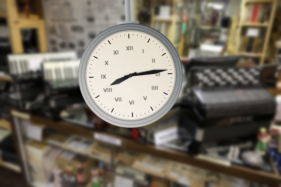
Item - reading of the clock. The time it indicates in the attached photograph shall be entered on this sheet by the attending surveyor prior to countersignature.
8:14
